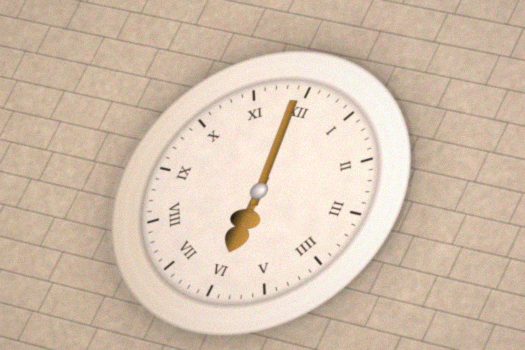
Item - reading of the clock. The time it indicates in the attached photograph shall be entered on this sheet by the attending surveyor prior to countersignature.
5:59
